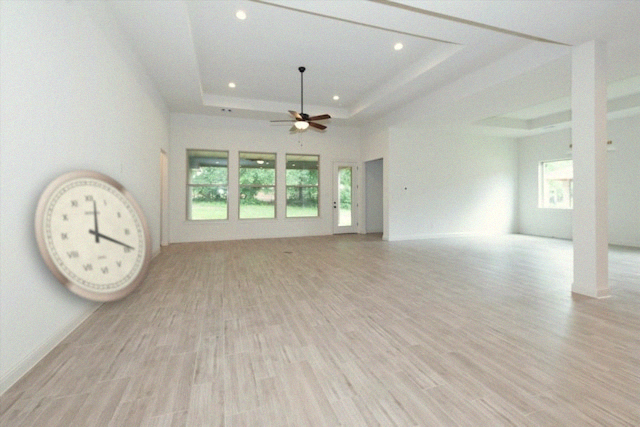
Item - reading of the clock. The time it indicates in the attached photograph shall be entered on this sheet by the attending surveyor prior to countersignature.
12:19
